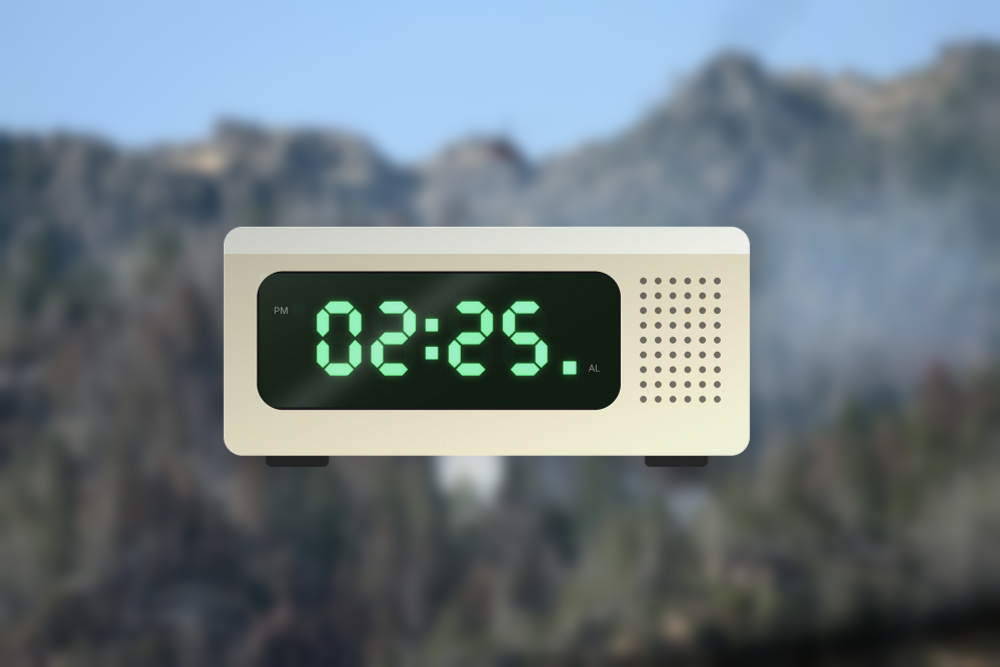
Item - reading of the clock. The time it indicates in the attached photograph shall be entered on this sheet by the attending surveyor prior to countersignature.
2:25
